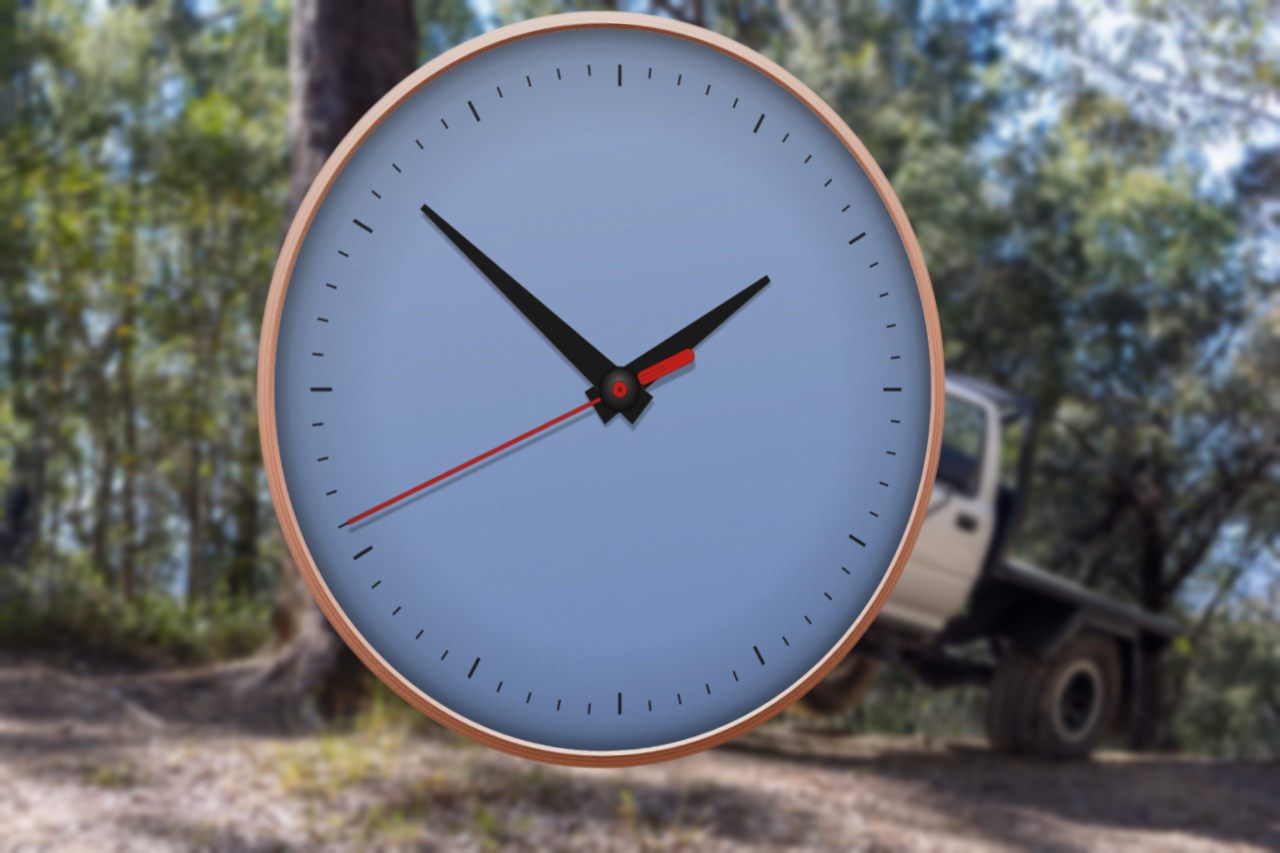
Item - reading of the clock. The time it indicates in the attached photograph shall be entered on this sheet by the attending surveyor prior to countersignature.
1:51:41
